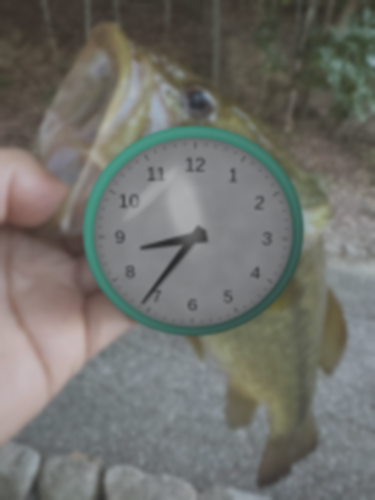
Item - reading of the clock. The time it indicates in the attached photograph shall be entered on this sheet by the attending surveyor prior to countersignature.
8:36
